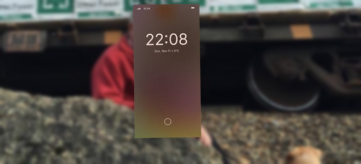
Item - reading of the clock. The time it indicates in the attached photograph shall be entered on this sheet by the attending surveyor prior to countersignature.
22:08
